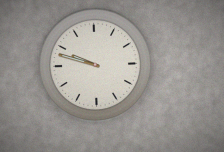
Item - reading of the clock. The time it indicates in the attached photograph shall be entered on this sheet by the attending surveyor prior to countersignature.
9:48
